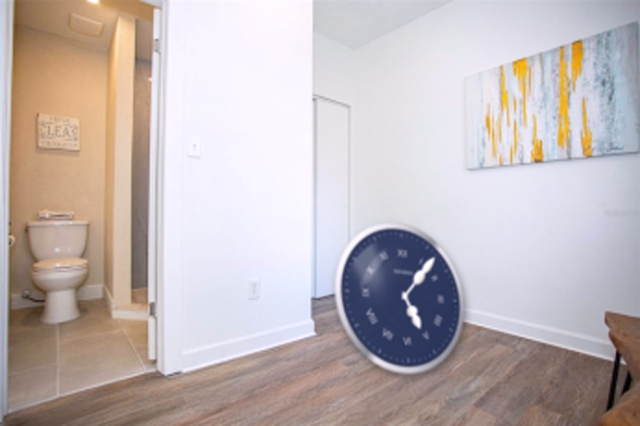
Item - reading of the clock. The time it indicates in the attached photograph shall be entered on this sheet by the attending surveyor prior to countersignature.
5:07
